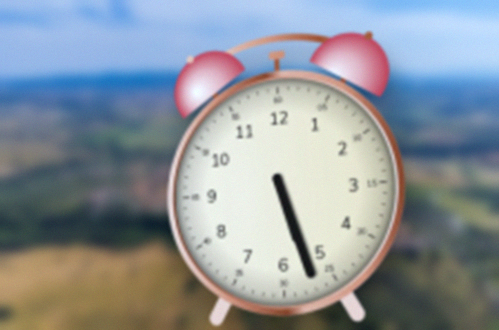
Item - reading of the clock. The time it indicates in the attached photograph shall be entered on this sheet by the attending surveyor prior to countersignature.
5:27
